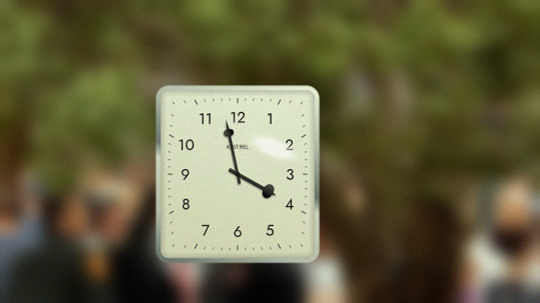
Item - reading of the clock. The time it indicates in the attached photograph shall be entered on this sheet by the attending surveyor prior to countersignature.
3:58
